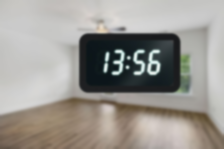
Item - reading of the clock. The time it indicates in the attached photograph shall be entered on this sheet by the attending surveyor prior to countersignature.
13:56
